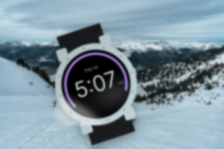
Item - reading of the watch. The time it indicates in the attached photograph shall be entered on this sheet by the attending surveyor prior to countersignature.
5:07
